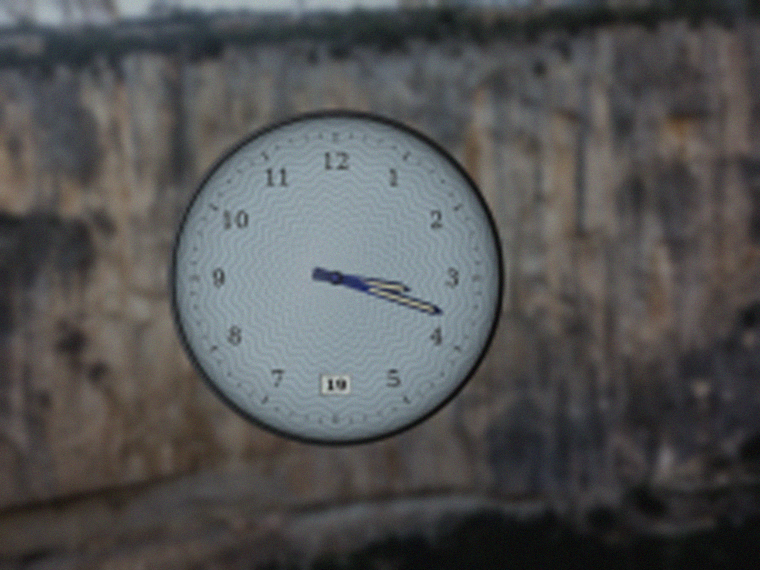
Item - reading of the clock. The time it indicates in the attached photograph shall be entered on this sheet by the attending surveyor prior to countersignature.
3:18
